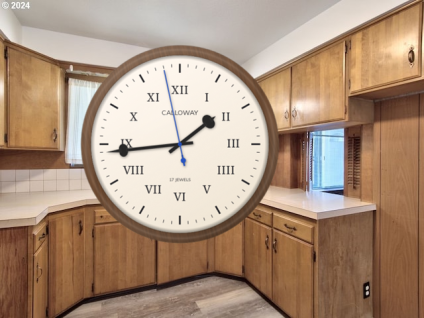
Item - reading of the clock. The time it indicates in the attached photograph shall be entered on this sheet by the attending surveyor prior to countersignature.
1:43:58
